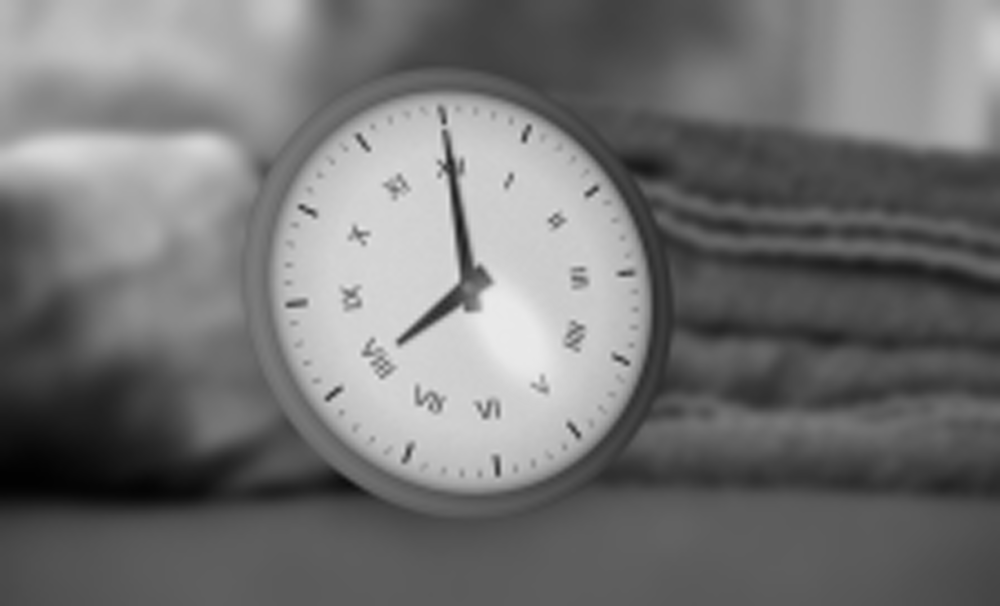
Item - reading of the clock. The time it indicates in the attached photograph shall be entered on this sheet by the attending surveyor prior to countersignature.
8:00
